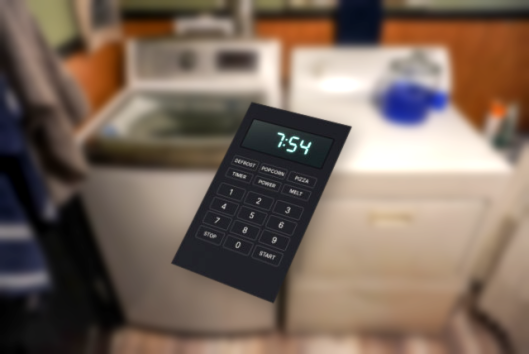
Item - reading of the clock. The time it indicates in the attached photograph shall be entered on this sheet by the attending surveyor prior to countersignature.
7:54
